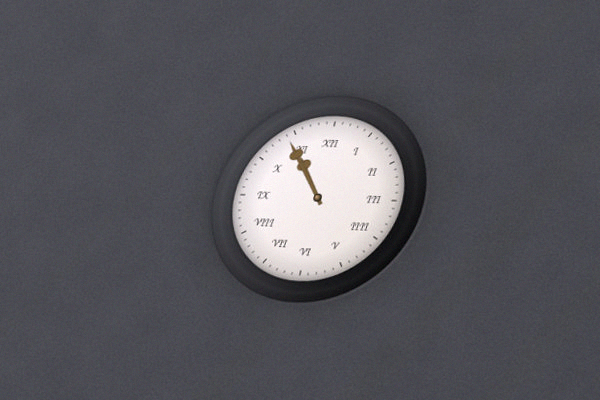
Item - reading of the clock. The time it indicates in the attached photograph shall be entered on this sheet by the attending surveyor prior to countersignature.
10:54
